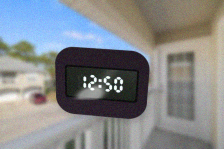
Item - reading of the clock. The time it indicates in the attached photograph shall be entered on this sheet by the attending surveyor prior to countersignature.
12:50
